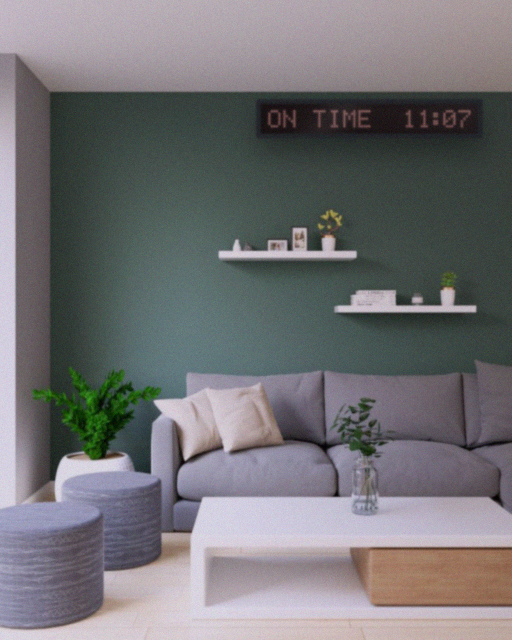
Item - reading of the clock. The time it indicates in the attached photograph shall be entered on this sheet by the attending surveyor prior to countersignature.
11:07
